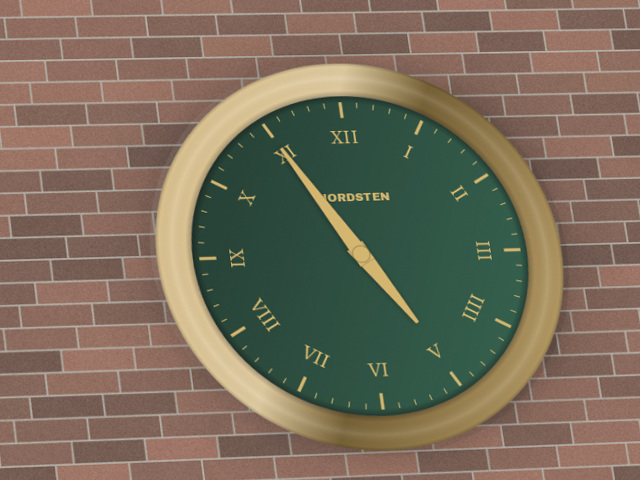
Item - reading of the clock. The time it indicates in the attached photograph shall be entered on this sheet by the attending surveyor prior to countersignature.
4:55
